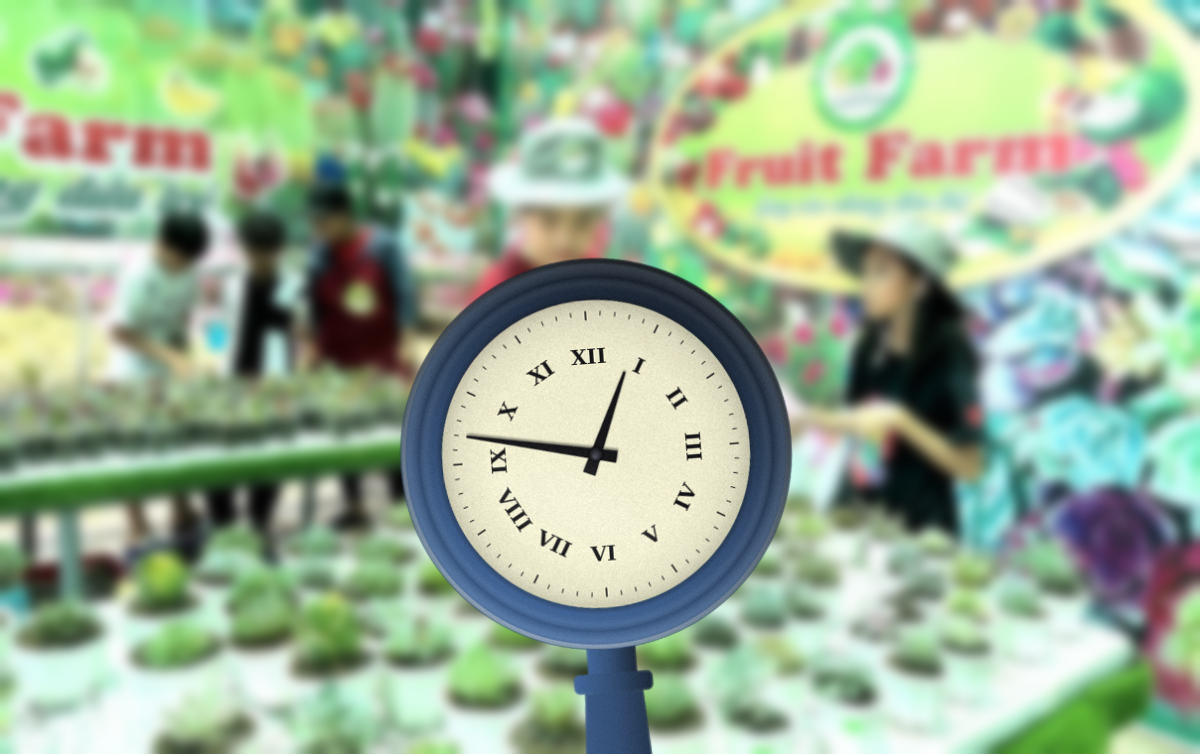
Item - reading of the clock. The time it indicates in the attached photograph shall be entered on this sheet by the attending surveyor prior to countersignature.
12:47
